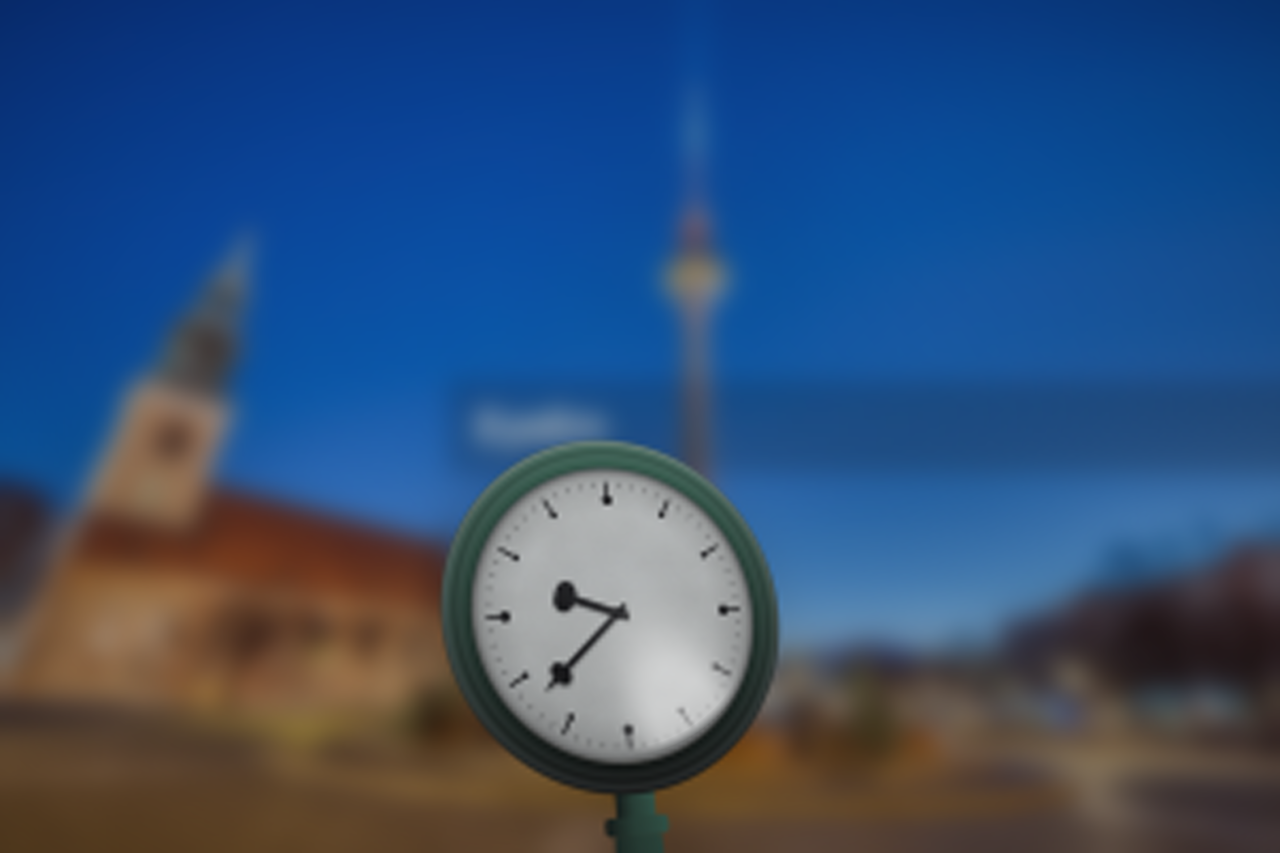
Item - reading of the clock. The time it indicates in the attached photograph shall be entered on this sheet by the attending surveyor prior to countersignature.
9:38
